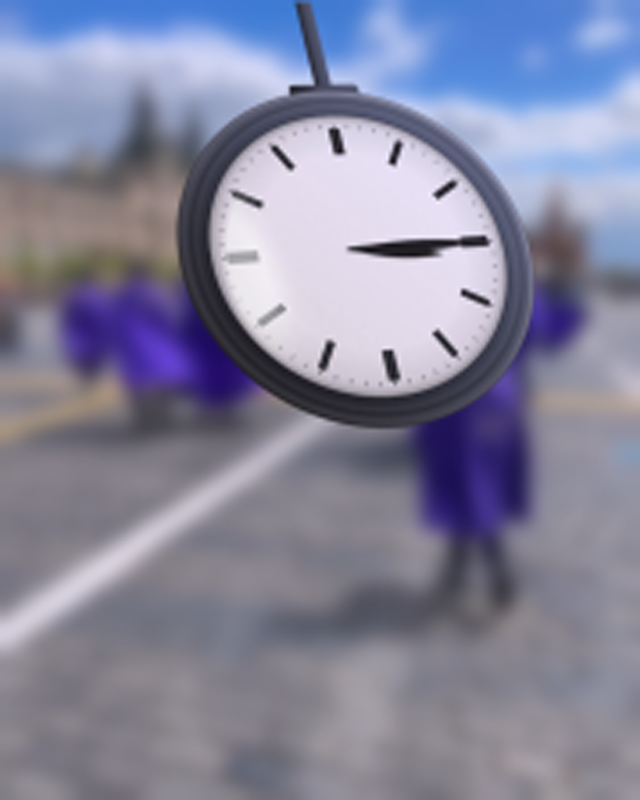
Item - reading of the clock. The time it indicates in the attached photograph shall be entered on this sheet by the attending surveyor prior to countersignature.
3:15
